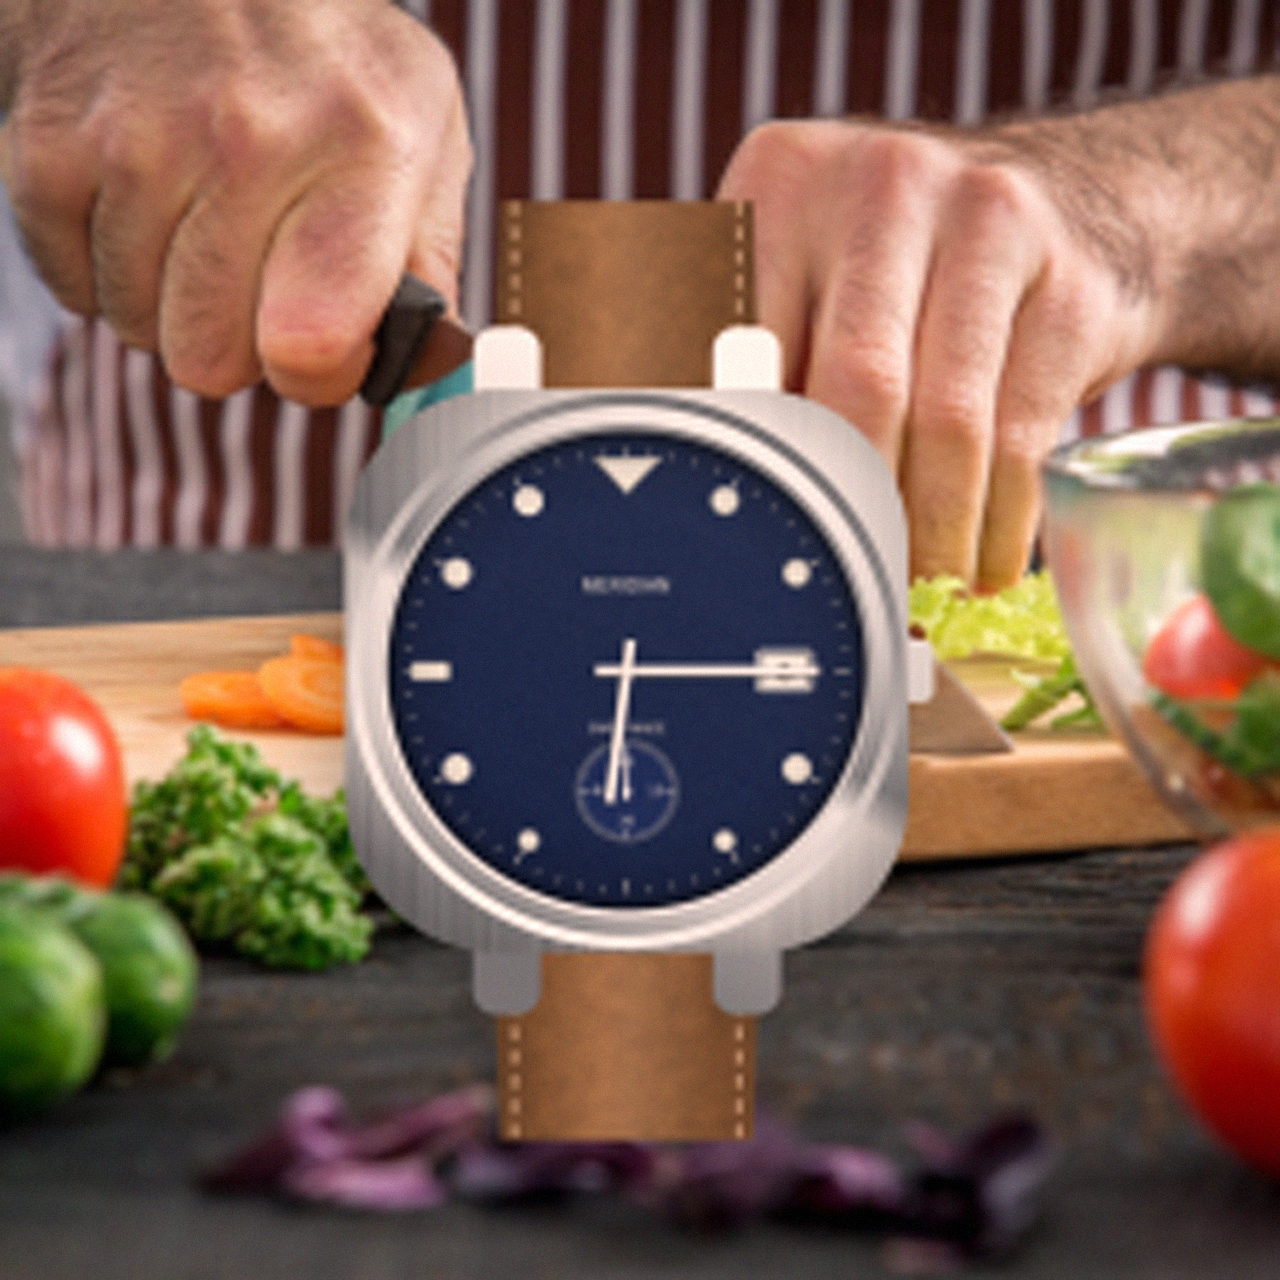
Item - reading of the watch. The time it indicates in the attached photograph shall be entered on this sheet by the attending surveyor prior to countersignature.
6:15
